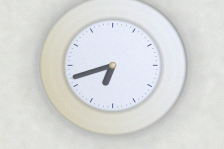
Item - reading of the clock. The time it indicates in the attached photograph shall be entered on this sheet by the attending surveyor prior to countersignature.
6:42
